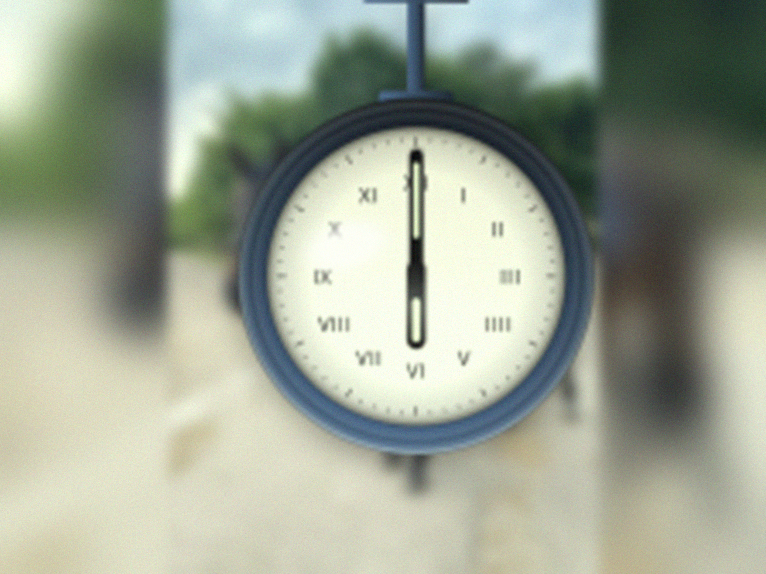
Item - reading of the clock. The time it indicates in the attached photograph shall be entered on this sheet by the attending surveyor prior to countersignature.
6:00
